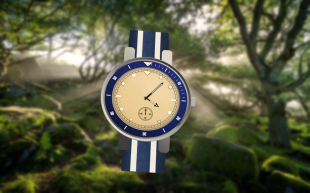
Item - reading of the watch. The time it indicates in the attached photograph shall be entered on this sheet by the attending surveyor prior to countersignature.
4:07
